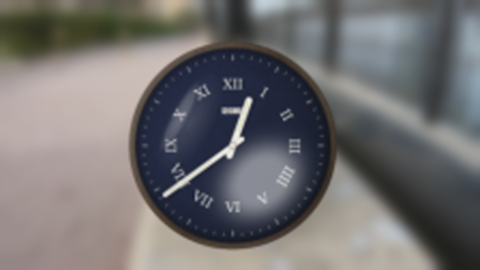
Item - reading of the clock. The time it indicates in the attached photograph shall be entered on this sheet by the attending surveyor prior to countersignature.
12:39
